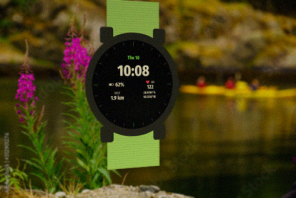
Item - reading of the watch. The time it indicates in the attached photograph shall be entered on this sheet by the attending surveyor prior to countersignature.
10:08
